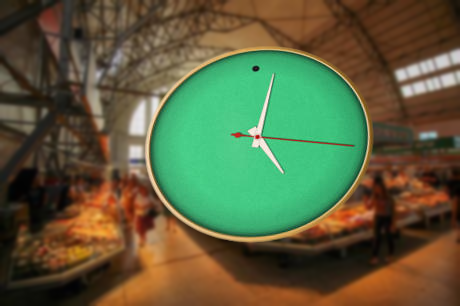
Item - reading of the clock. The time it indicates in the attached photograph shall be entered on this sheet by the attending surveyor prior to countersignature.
5:02:17
